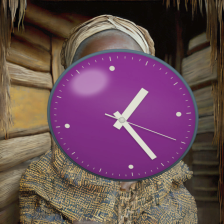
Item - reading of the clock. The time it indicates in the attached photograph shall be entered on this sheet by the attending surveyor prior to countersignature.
1:25:20
